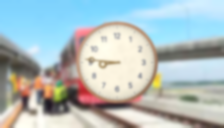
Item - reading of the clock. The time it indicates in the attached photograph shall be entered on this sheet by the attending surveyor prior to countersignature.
8:46
